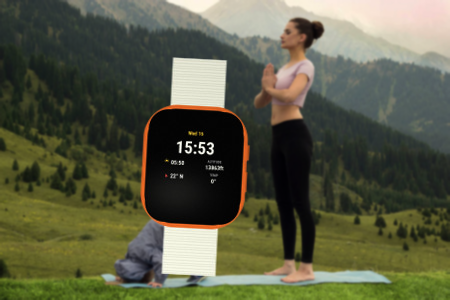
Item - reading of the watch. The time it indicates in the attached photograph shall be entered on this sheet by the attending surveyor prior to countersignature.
15:53
